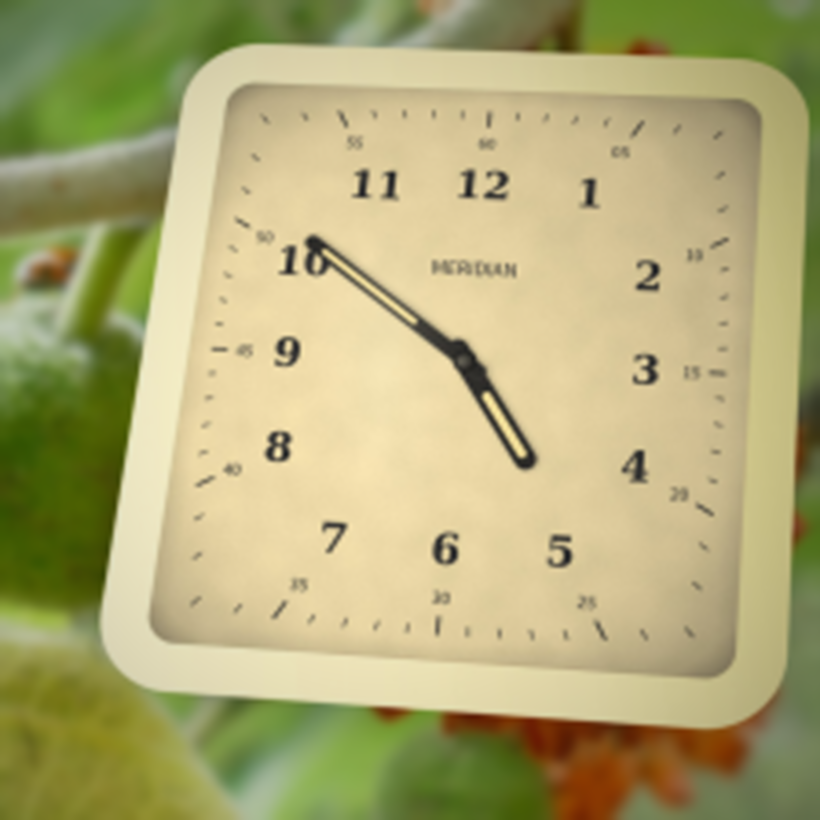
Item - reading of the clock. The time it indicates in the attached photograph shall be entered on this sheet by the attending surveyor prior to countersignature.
4:51
